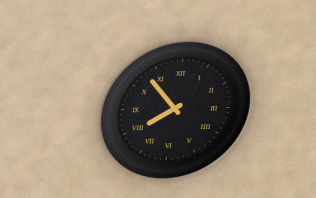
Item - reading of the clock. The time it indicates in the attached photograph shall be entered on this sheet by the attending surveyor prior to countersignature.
7:53
